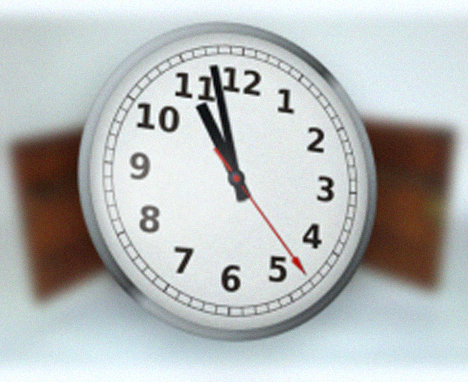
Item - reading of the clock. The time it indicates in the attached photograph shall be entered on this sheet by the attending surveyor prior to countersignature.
10:57:23
